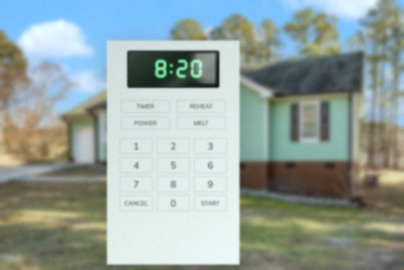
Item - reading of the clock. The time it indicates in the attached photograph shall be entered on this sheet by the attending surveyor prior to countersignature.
8:20
